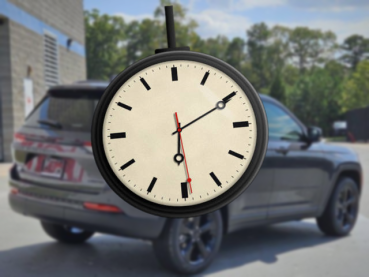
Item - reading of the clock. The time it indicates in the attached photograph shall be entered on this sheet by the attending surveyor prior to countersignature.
6:10:29
